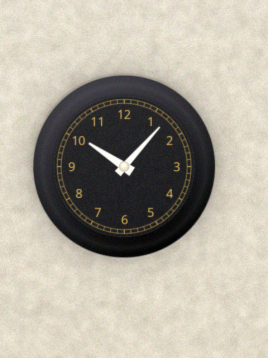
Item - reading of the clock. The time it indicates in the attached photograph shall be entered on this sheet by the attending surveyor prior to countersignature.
10:07
